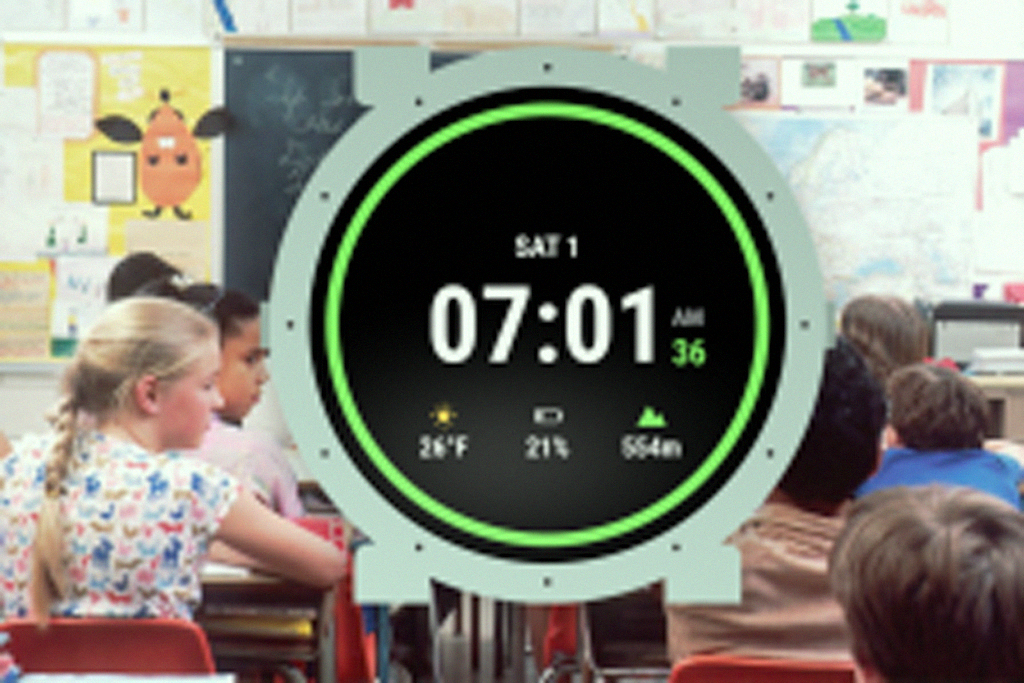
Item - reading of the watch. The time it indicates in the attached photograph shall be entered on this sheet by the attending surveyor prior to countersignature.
7:01:36
